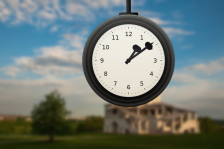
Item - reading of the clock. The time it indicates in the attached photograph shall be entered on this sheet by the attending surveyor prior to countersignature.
1:09
